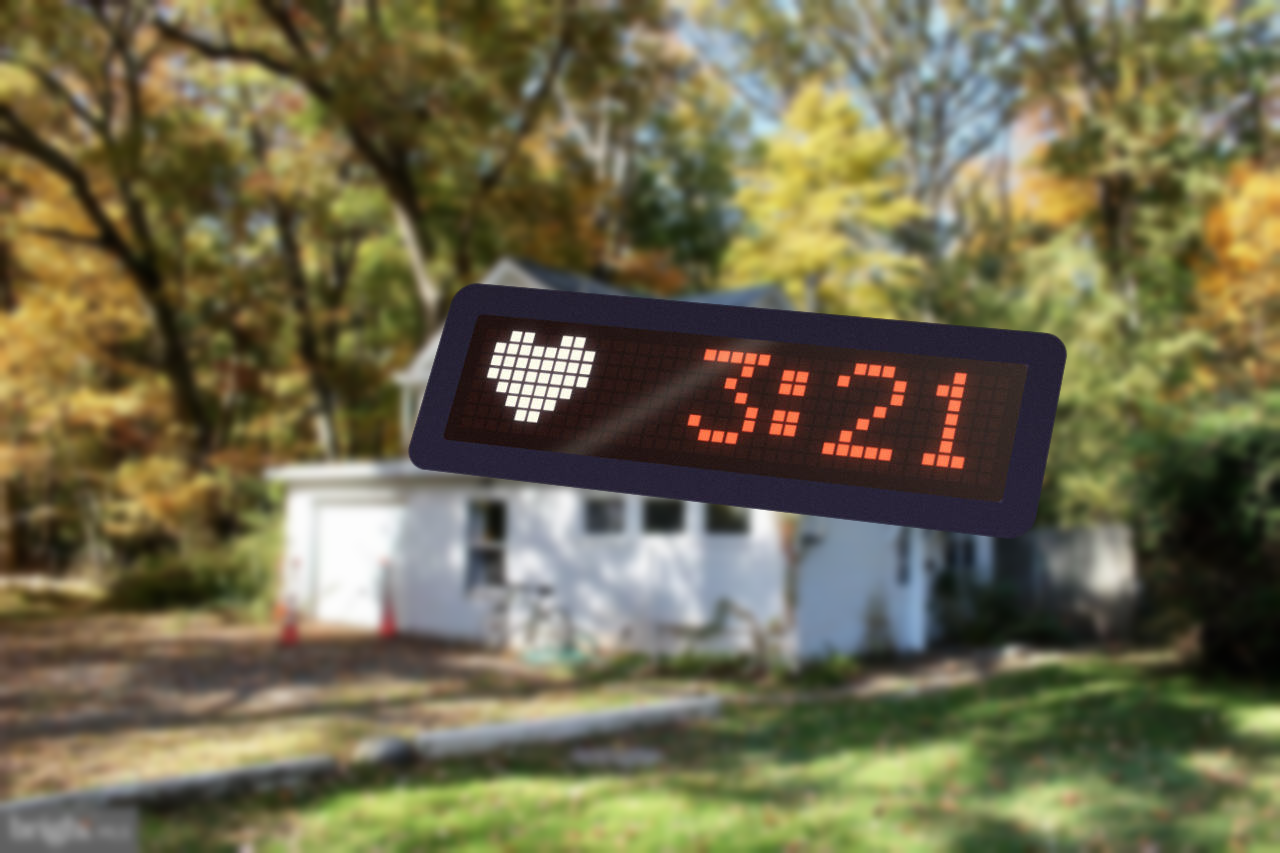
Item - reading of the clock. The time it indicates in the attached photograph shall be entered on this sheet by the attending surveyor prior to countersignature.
3:21
